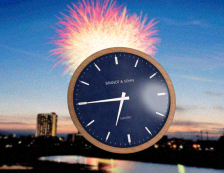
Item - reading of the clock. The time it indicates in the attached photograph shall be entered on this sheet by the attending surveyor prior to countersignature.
6:45
